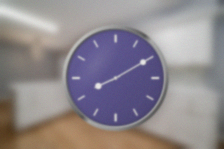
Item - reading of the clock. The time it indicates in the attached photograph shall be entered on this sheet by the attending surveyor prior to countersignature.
8:10
